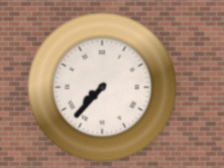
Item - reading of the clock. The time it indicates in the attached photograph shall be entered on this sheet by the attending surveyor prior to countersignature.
7:37
